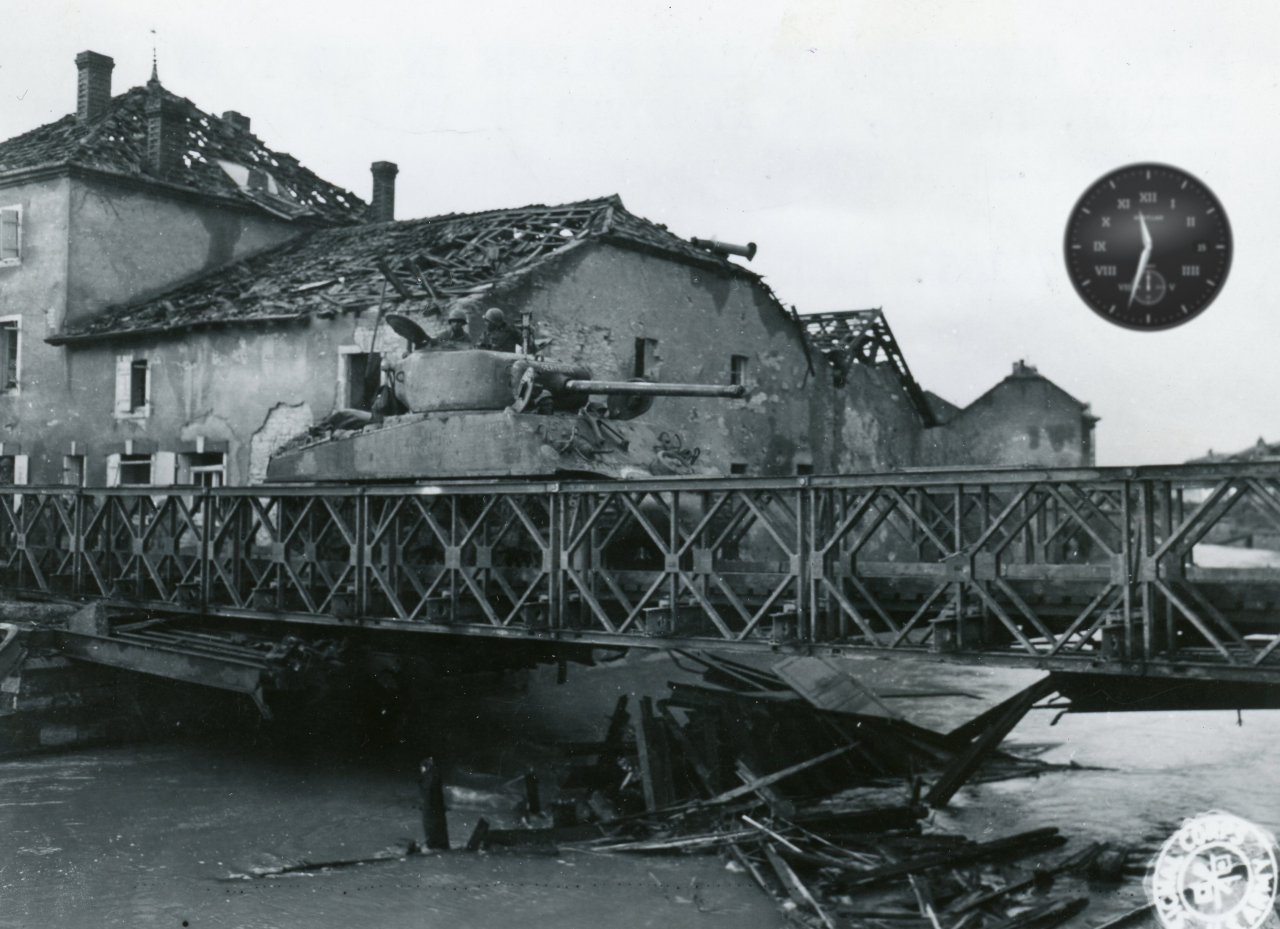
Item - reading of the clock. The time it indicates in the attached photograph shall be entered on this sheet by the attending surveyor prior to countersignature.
11:33
